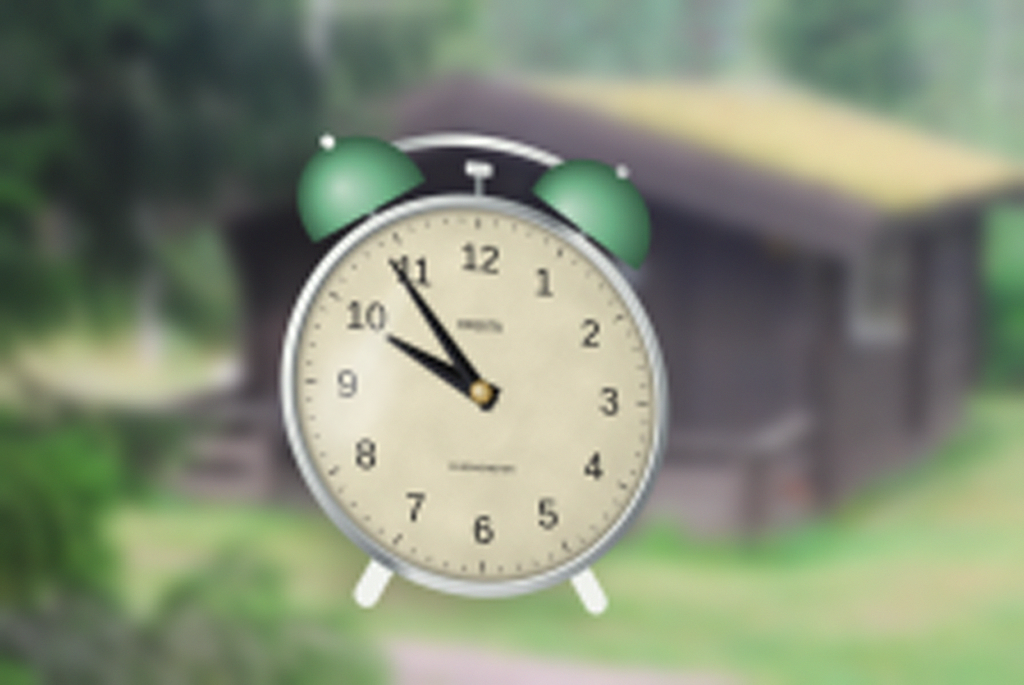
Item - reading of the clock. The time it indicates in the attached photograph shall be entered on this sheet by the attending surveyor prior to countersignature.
9:54
